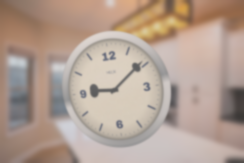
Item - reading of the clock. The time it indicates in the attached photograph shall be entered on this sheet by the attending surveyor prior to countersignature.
9:09
